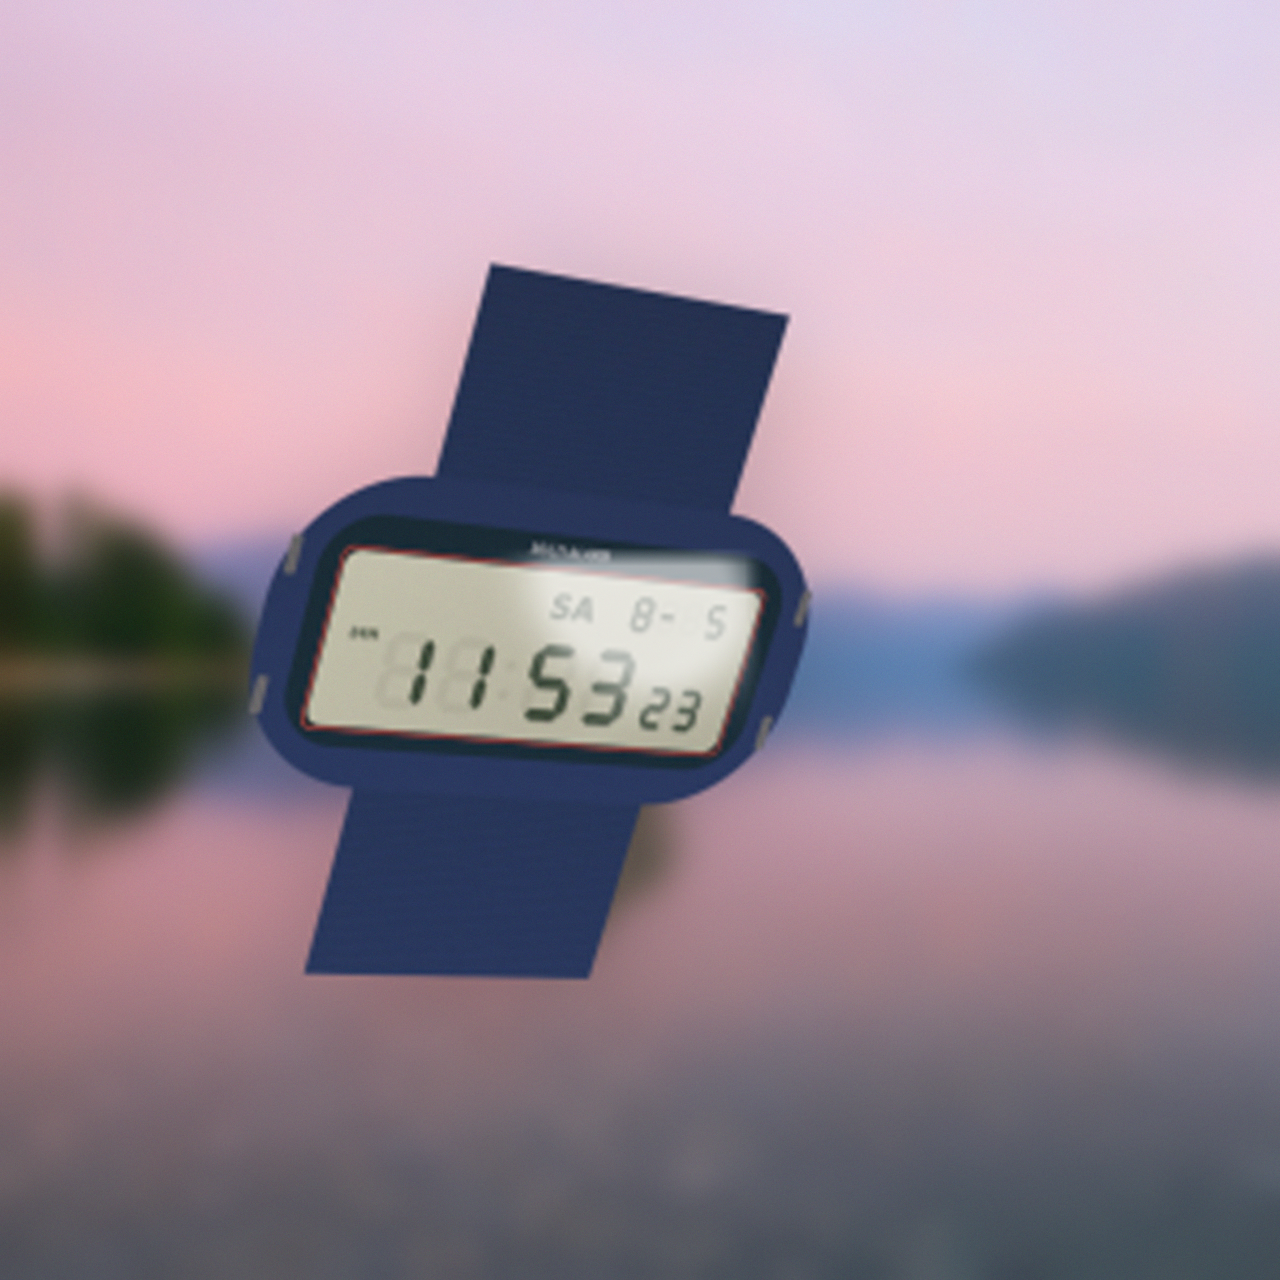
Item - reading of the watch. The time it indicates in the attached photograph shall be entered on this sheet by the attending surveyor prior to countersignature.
11:53:23
